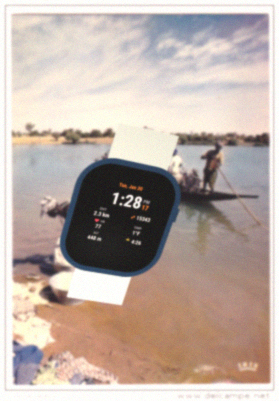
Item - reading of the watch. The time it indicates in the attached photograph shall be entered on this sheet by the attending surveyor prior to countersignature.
1:28
